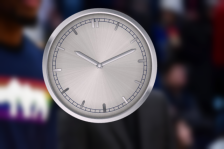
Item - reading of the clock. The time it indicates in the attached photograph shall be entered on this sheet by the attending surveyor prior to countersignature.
10:12
